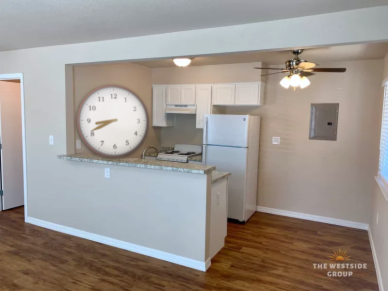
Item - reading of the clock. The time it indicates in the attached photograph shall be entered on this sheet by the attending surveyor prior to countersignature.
8:41
